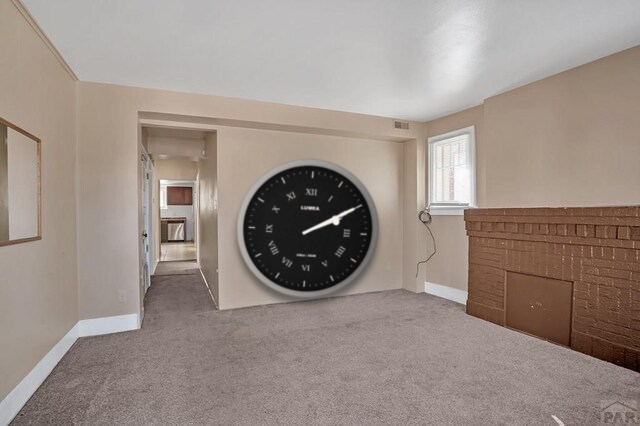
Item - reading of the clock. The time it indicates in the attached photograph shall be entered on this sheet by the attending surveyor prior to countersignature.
2:10
